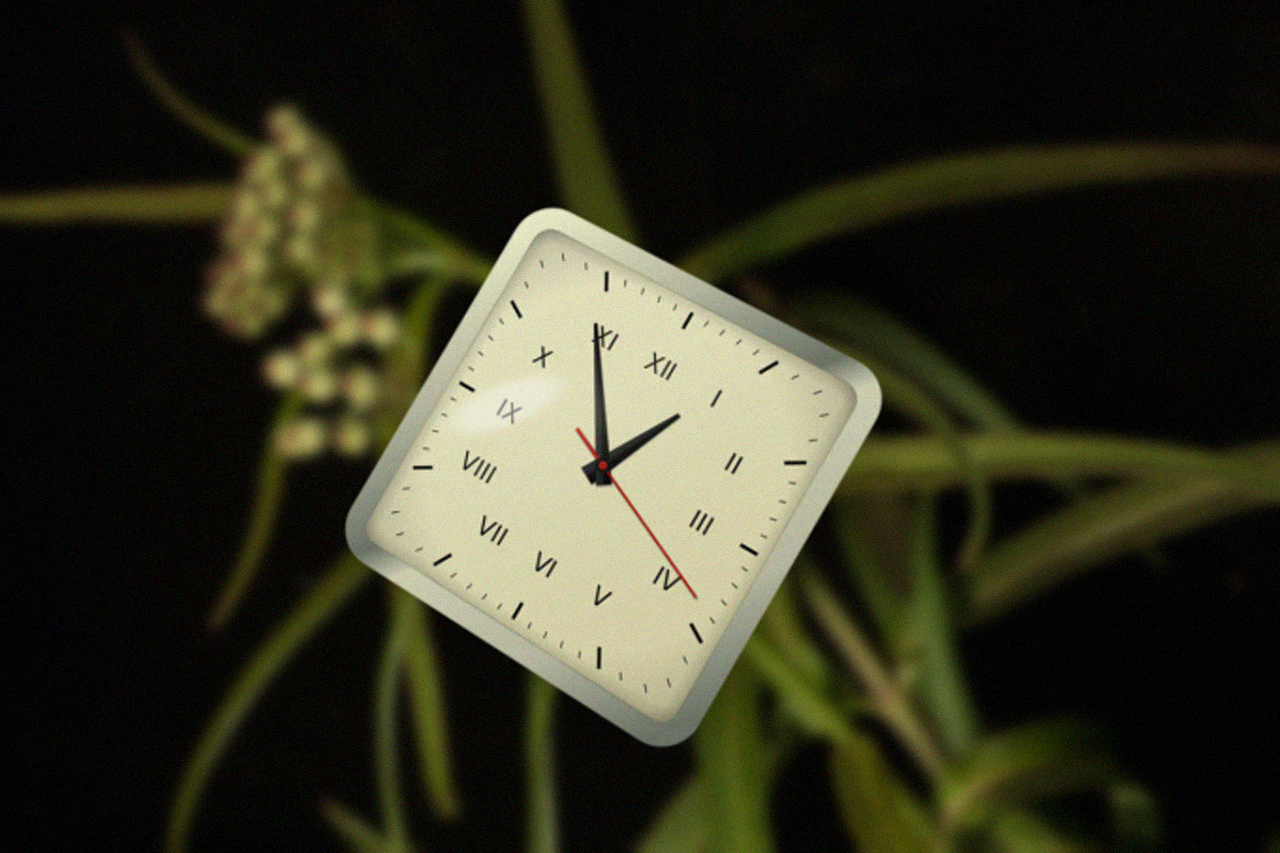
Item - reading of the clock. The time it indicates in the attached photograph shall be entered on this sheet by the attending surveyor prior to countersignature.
12:54:19
